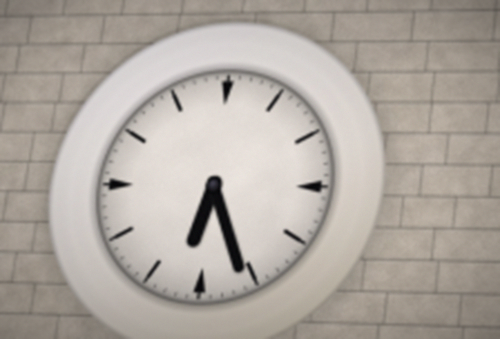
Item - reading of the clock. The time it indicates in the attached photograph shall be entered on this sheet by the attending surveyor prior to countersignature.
6:26
